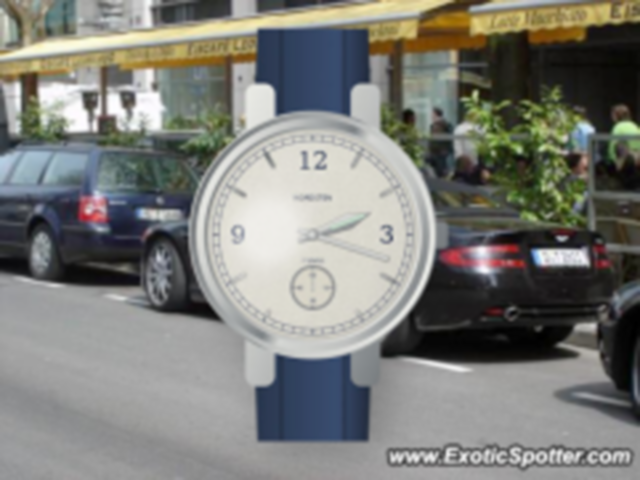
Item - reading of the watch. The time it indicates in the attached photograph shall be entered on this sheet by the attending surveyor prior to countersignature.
2:18
